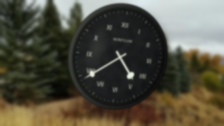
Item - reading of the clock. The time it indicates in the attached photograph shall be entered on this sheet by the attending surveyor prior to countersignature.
4:39
